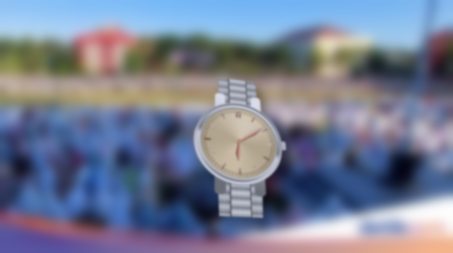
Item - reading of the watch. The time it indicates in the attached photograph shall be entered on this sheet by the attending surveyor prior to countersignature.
6:09
